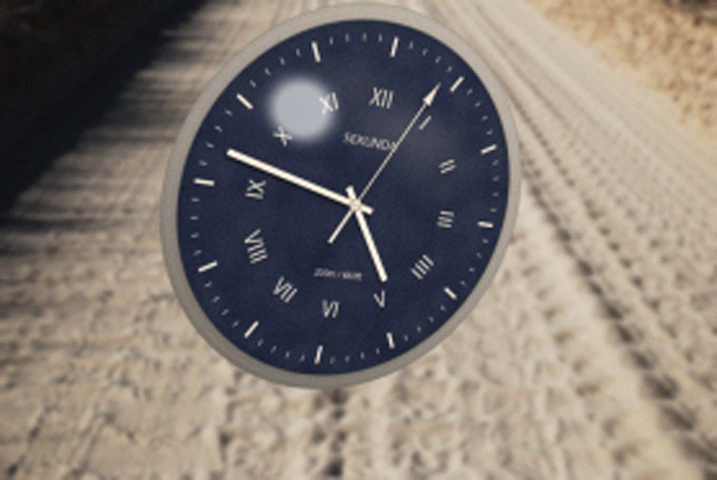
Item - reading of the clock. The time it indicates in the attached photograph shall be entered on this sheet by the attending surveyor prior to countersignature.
4:47:04
